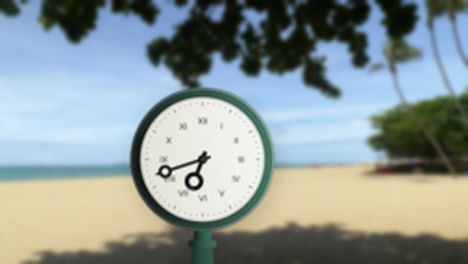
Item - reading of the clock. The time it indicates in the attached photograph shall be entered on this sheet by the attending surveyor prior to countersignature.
6:42
